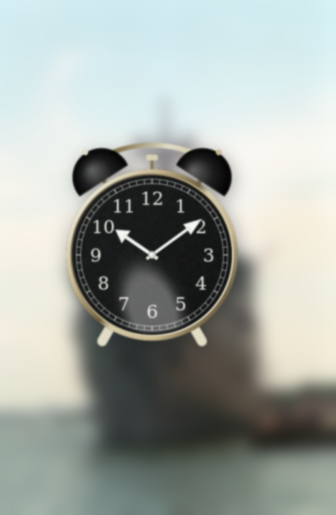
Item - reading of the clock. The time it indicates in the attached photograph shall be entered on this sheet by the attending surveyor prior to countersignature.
10:09
